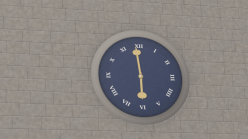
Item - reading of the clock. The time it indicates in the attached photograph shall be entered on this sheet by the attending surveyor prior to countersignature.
5:59
